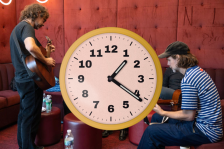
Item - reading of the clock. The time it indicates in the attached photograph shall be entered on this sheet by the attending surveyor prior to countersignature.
1:21
